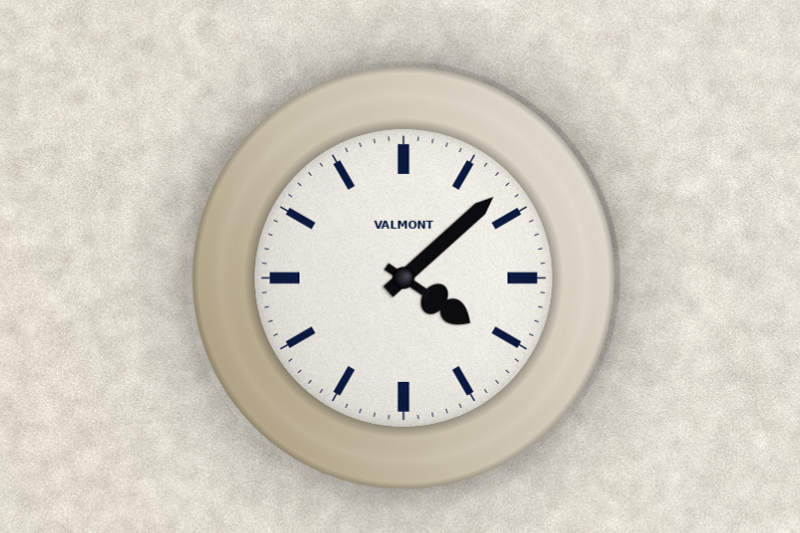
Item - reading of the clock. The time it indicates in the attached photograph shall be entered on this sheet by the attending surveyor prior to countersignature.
4:08
